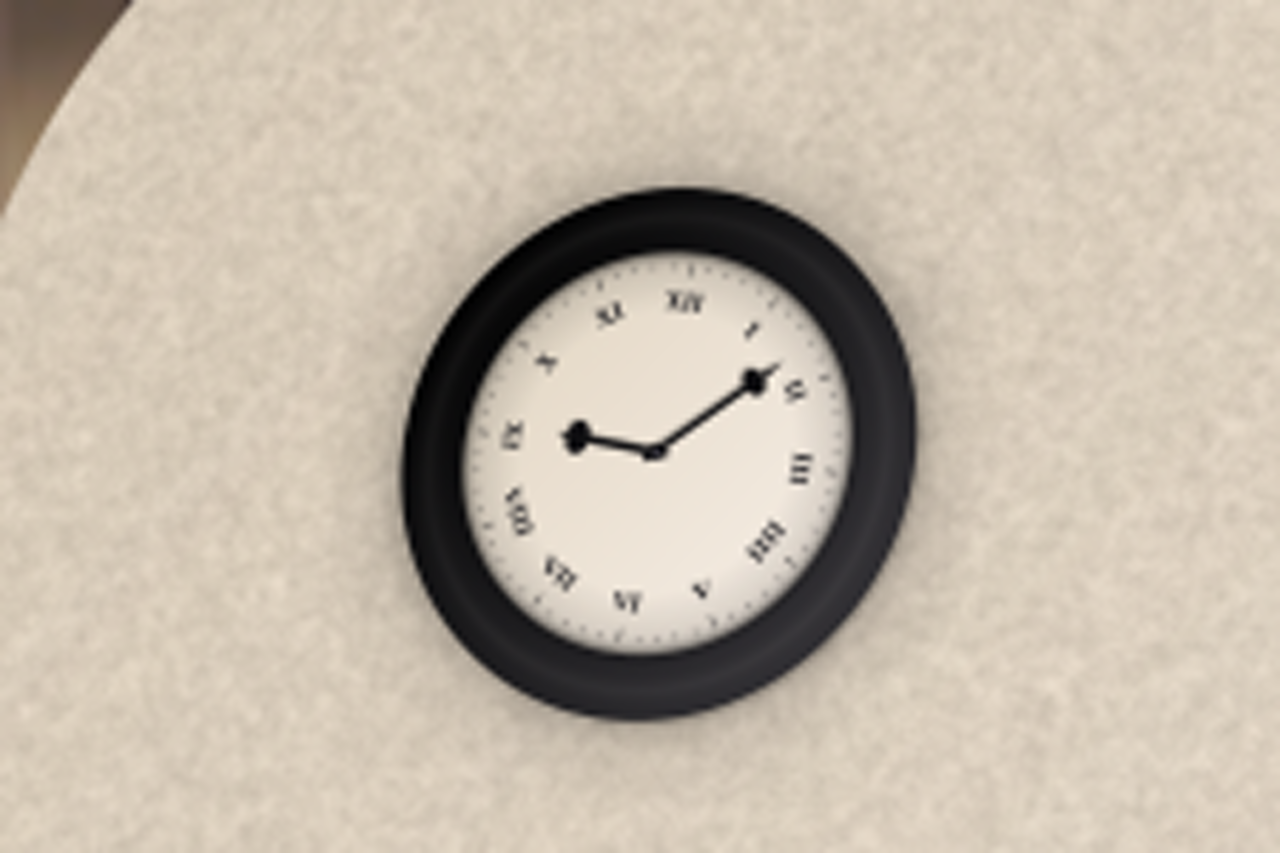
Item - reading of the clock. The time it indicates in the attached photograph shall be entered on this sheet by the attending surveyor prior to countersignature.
9:08
